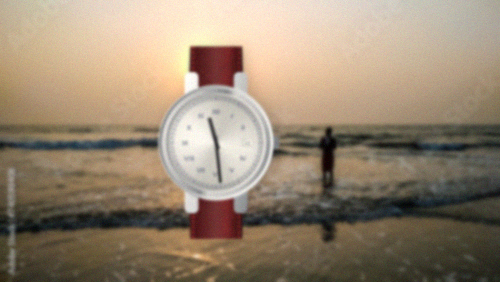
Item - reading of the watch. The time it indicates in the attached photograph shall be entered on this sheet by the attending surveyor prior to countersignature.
11:29
